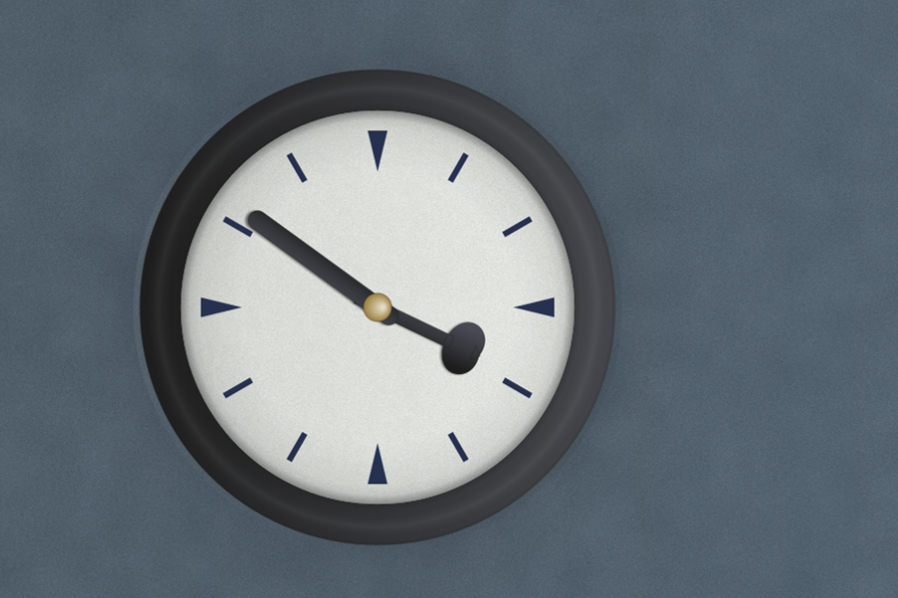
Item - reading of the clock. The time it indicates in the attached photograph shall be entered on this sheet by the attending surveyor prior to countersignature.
3:51
